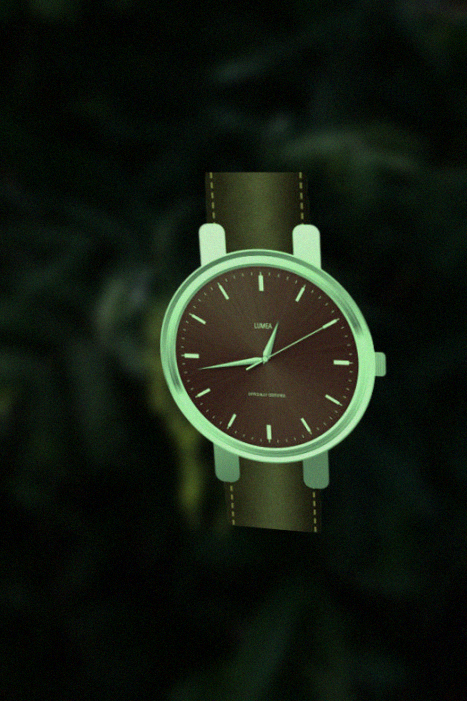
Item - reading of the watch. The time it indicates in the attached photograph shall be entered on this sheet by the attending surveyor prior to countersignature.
12:43:10
